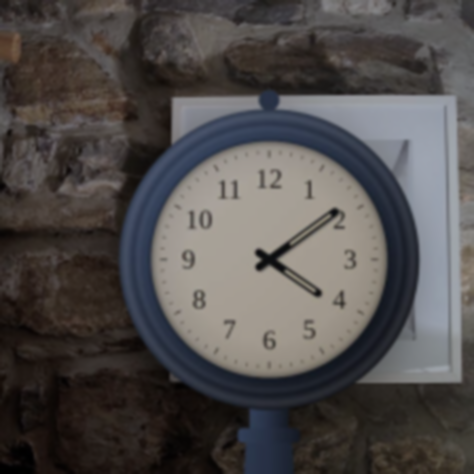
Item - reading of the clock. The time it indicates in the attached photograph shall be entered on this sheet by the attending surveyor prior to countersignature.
4:09
